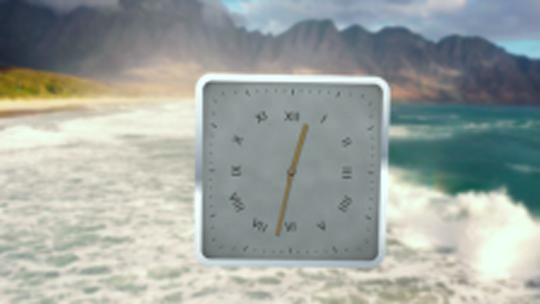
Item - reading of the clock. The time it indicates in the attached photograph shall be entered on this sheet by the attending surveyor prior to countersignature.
12:32
